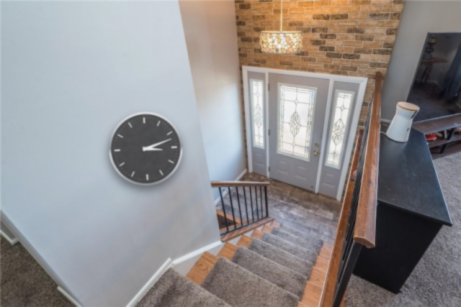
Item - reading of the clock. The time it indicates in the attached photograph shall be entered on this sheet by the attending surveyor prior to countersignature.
3:12
